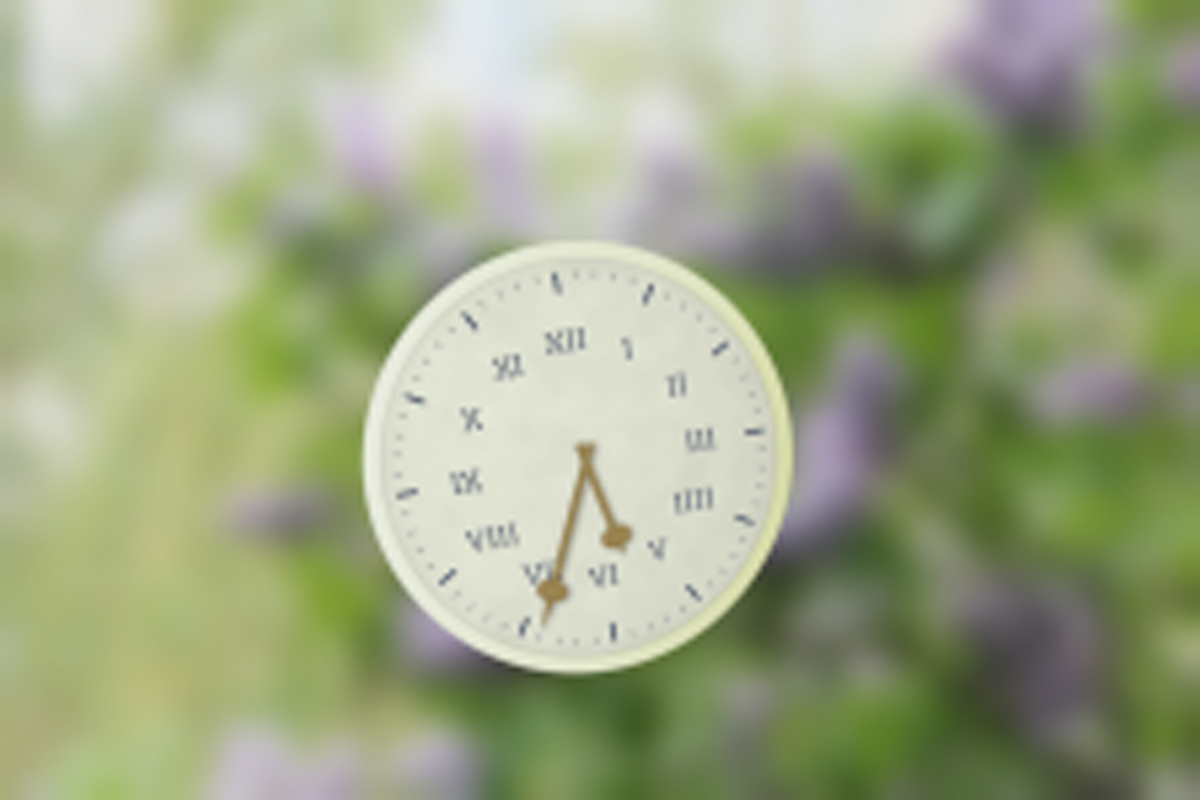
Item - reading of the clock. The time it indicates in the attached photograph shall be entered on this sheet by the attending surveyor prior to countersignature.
5:34
